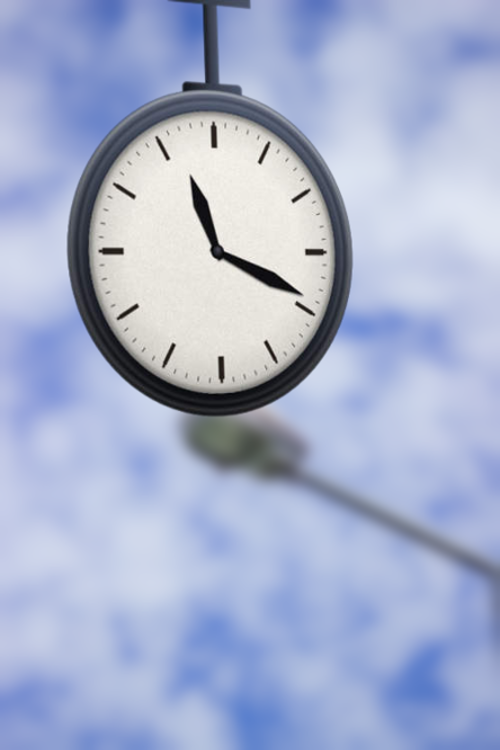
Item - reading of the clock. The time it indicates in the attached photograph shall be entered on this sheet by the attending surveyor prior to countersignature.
11:19
